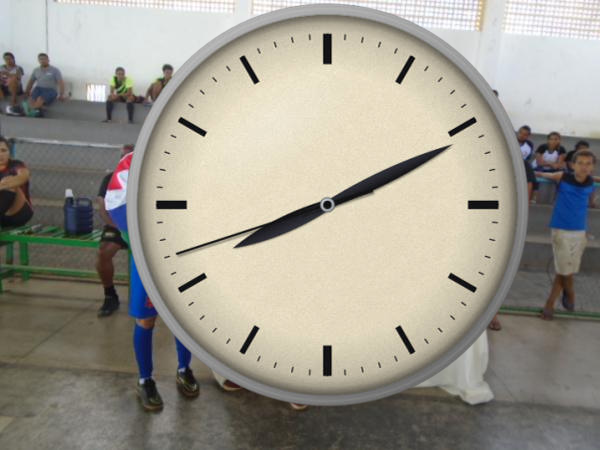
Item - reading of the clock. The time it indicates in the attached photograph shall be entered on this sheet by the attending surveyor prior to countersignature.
8:10:42
